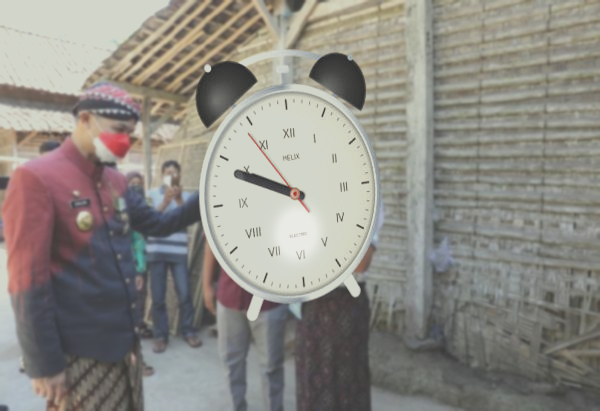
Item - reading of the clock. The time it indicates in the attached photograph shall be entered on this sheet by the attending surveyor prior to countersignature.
9:48:54
